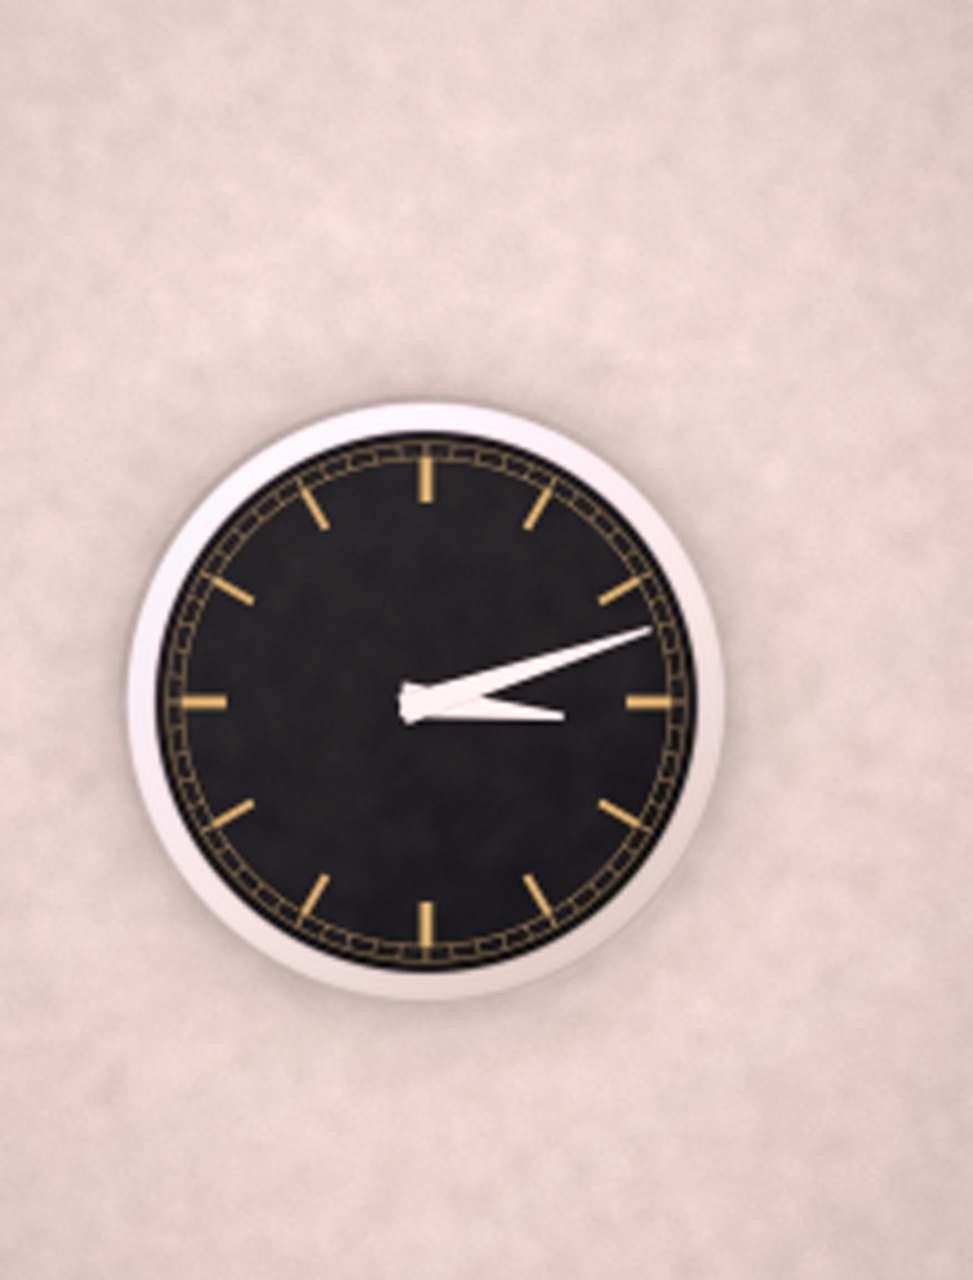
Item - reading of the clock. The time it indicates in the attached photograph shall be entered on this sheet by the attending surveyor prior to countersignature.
3:12
